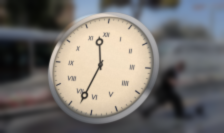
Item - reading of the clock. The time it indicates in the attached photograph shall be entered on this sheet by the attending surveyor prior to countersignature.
11:33
